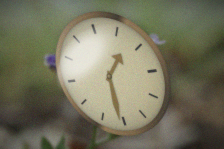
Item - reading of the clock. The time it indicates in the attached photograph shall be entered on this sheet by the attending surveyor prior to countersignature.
1:31
